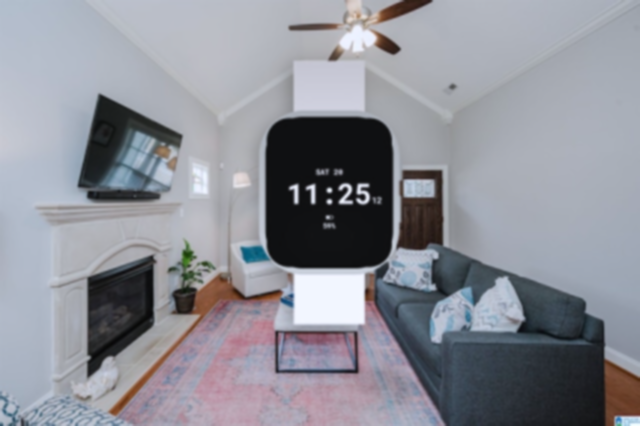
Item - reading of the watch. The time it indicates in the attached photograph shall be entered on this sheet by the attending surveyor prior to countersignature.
11:25
